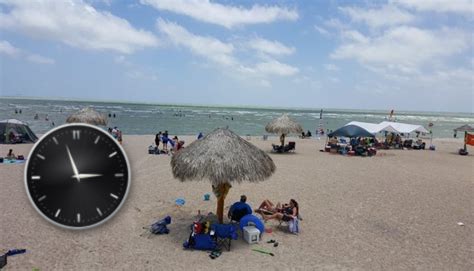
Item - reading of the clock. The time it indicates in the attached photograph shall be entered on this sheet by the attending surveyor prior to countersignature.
2:57
